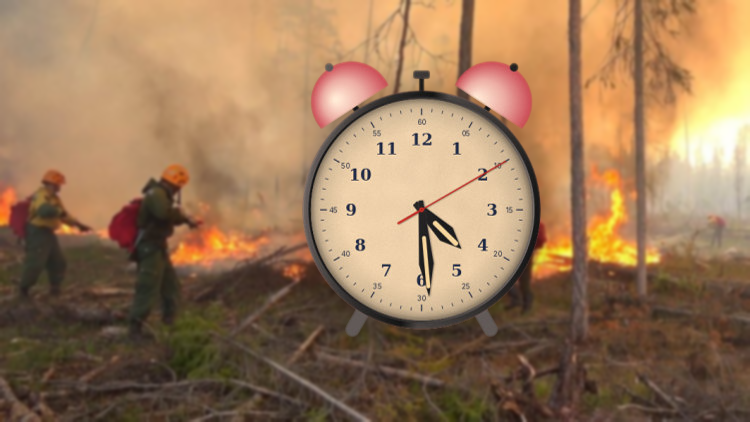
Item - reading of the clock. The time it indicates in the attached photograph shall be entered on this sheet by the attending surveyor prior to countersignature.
4:29:10
